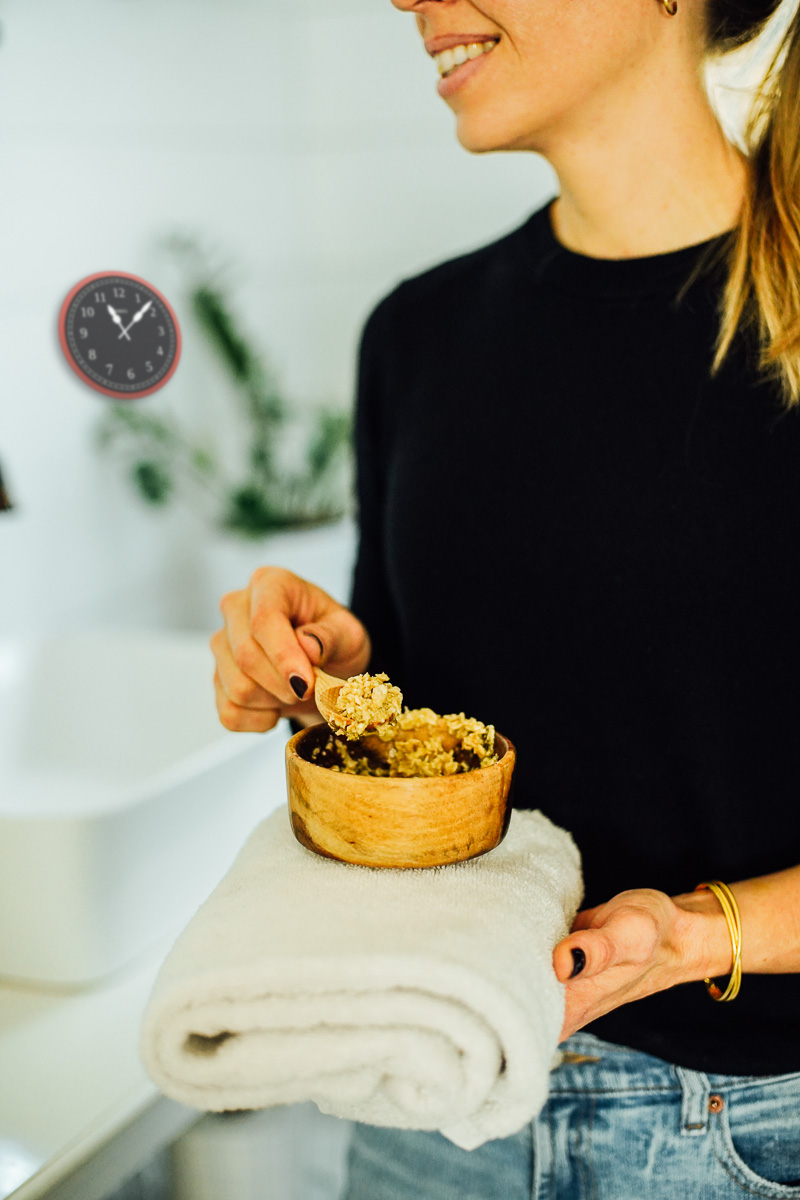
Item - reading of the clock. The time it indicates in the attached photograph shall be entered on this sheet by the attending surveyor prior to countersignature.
11:08
